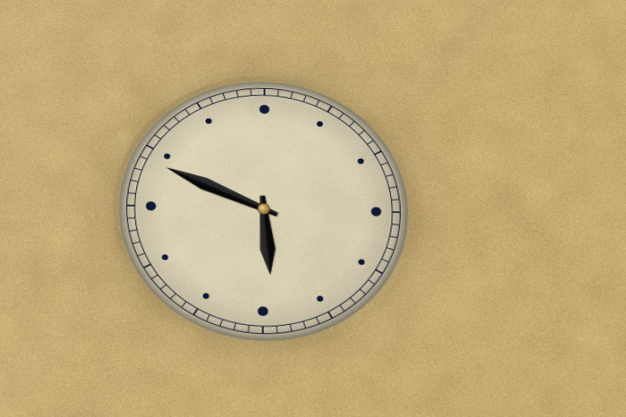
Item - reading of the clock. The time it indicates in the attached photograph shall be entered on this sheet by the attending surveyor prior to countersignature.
5:49
